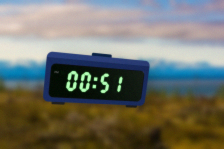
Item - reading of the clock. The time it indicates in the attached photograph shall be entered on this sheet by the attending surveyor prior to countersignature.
0:51
